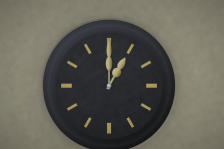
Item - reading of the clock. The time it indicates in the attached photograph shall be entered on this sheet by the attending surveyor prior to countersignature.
1:00
